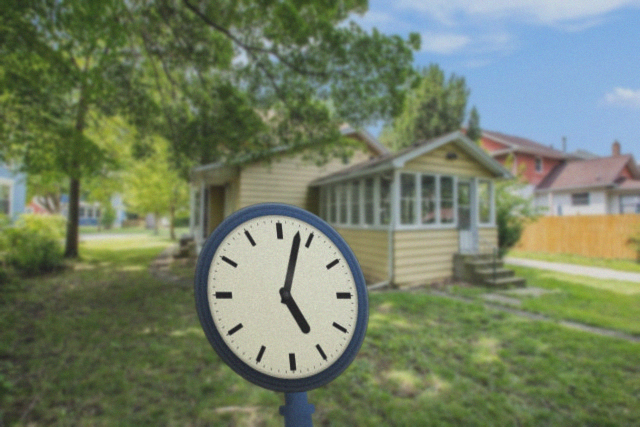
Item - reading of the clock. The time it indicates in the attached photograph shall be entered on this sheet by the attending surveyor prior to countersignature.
5:03
